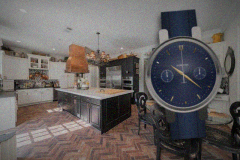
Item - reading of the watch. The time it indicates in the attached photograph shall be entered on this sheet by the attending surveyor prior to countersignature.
10:22
